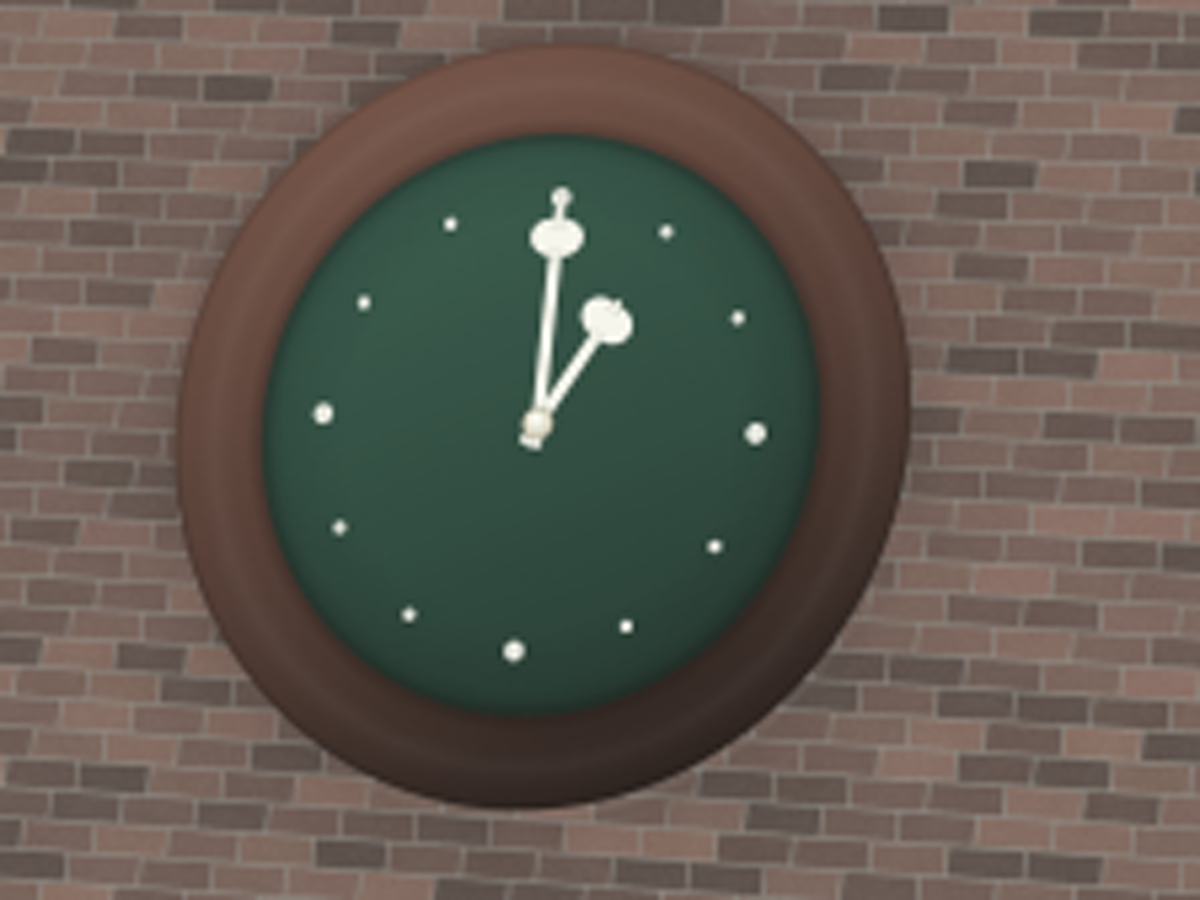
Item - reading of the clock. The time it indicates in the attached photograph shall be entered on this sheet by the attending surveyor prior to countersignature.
1:00
